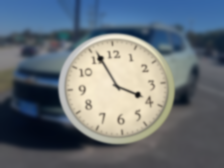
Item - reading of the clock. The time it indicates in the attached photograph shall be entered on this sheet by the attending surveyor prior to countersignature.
3:56
